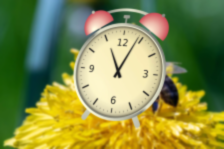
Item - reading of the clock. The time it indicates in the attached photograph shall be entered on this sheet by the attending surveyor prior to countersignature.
11:04
